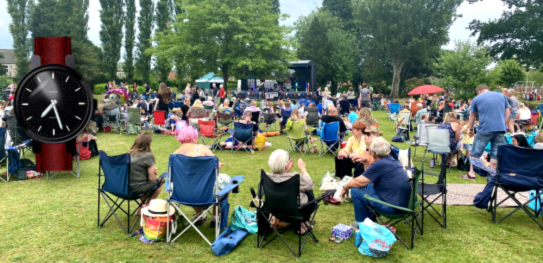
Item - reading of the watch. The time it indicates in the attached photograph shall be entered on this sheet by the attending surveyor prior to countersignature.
7:27
